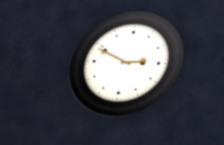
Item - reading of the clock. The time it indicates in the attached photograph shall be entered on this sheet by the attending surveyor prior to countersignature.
2:49
